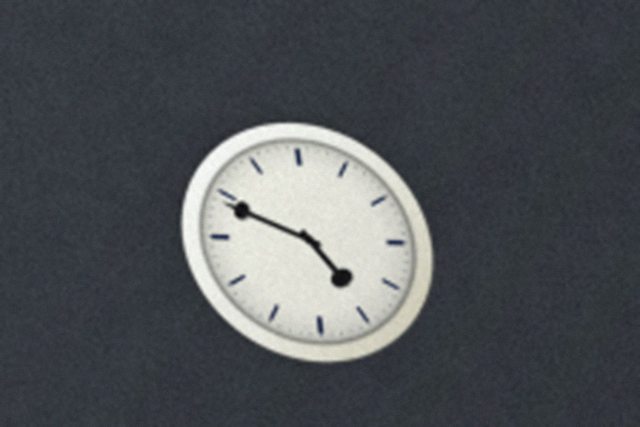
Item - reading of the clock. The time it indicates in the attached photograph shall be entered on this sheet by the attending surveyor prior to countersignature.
4:49
